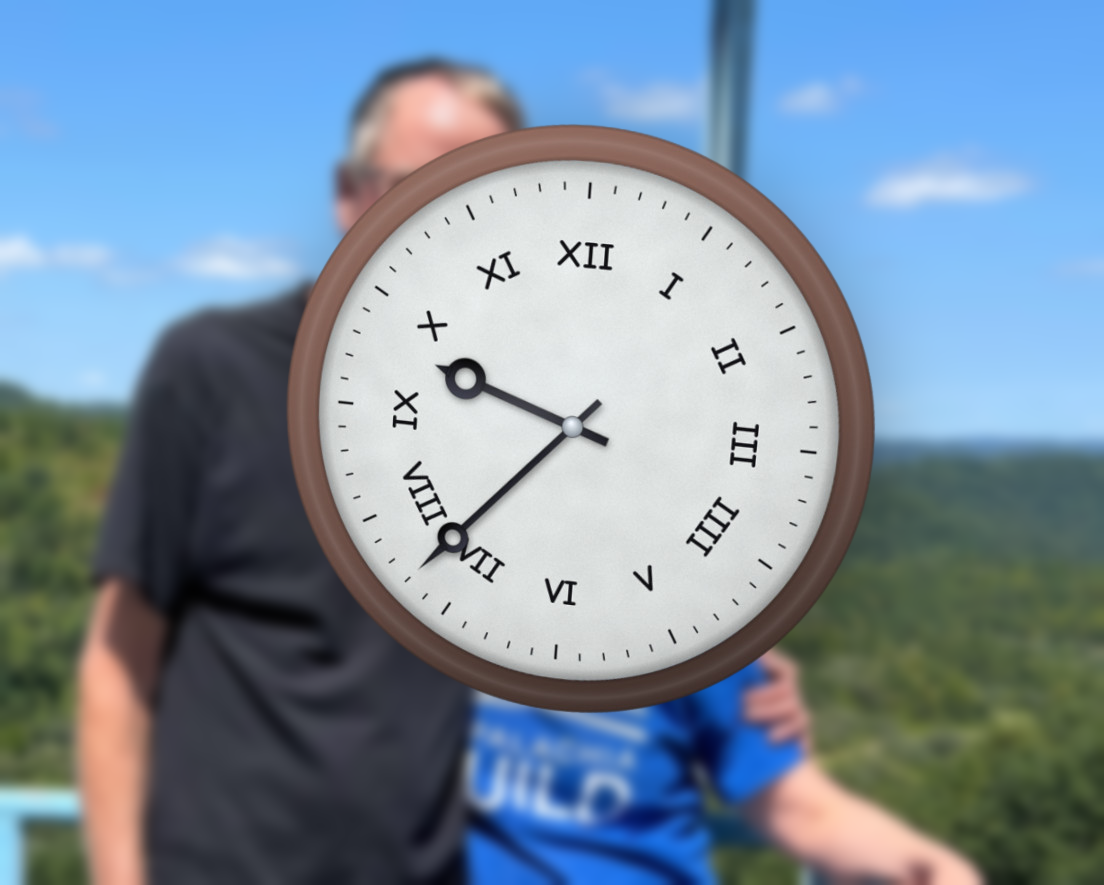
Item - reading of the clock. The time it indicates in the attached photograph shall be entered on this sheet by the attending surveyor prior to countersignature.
9:37
